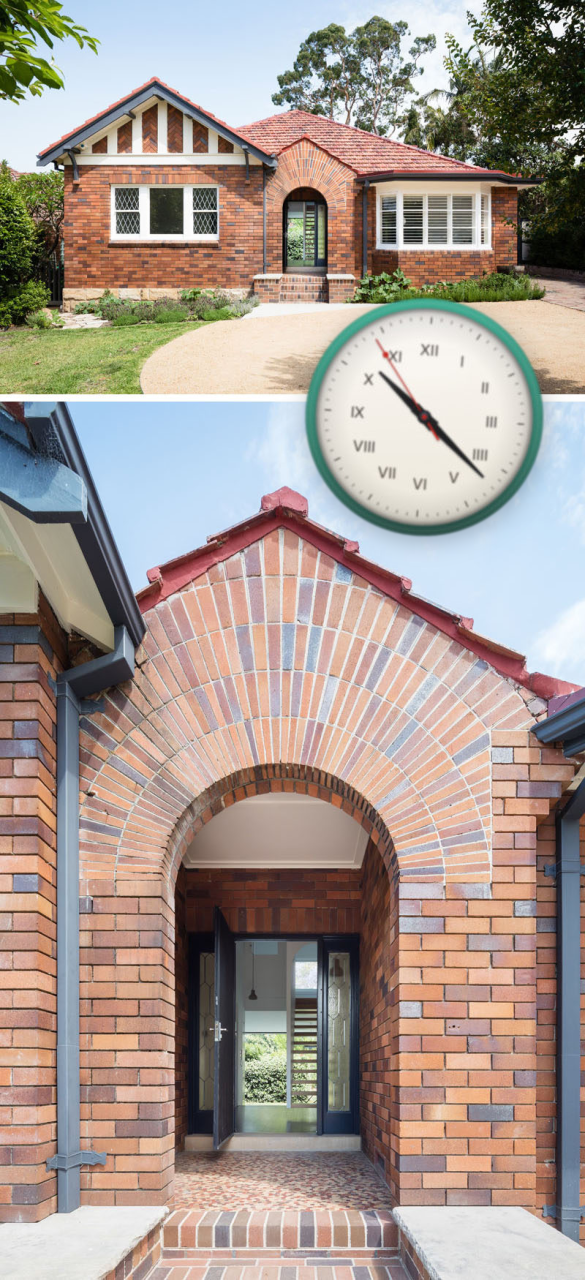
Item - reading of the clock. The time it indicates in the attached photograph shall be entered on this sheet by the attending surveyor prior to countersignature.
10:21:54
